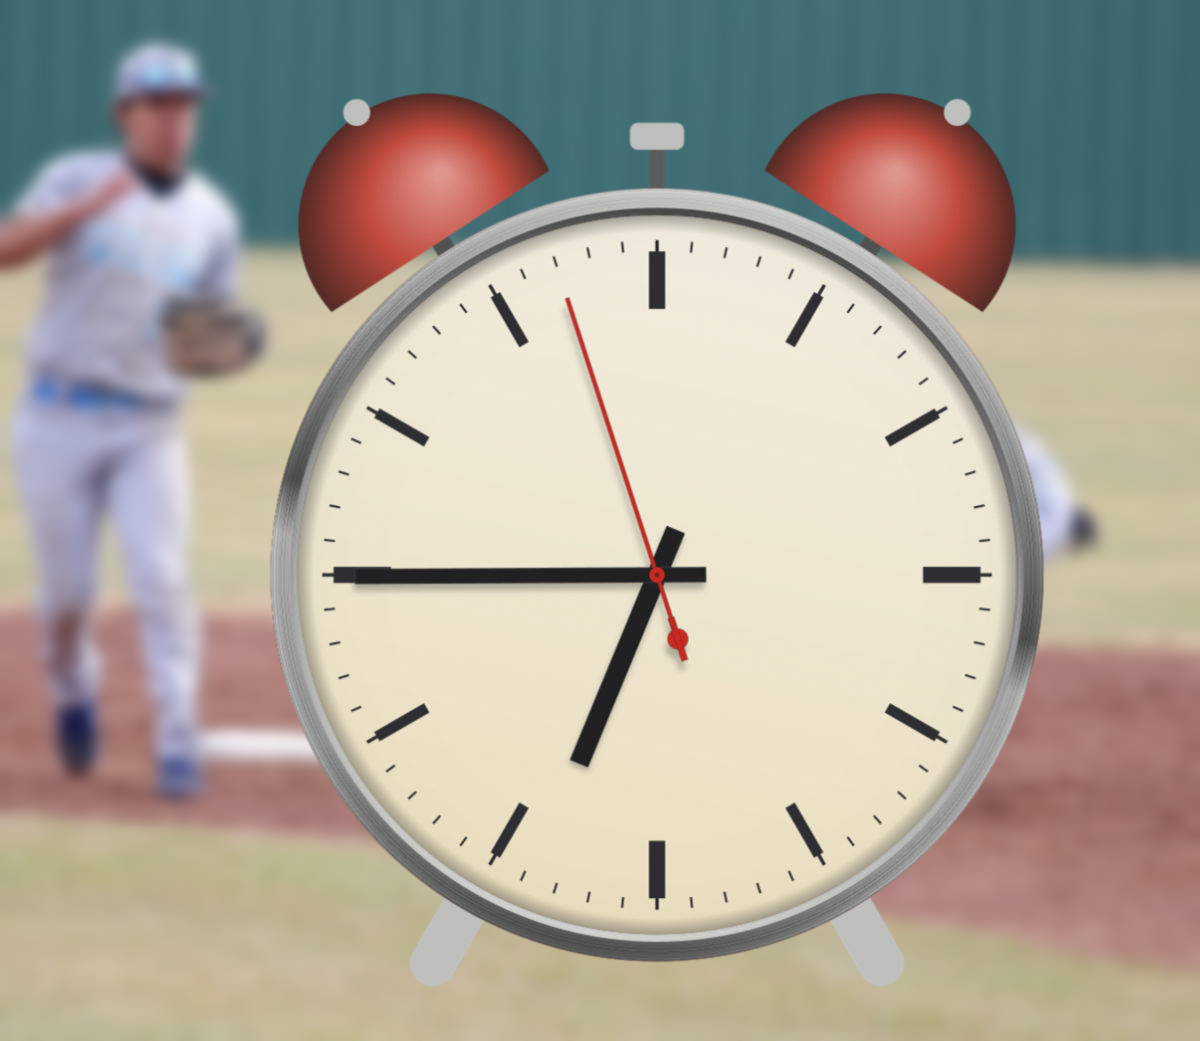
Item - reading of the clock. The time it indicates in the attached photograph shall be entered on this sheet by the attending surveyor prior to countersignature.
6:44:57
